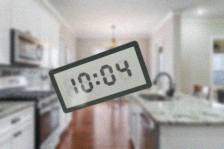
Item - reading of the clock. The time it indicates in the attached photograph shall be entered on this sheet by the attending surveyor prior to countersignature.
10:04
